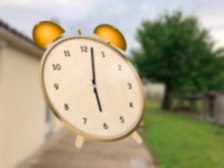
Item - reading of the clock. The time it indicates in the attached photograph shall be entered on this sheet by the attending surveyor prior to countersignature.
6:02
